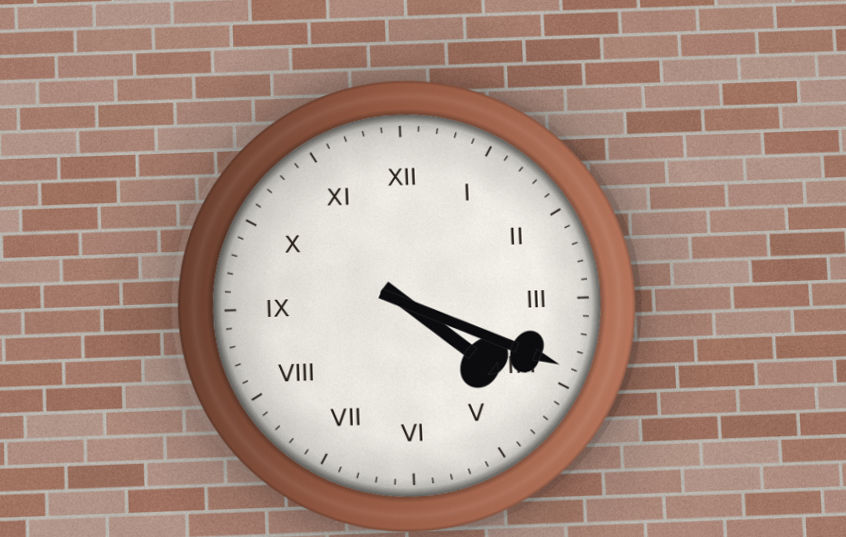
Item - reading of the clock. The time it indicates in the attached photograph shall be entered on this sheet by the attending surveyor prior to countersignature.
4:19
